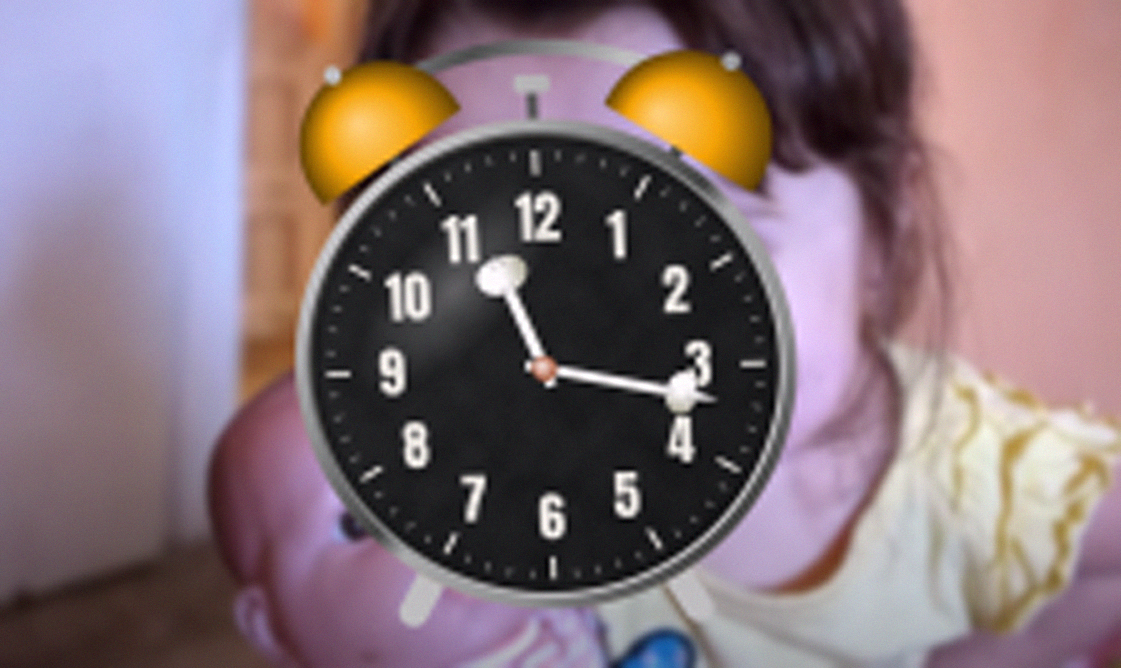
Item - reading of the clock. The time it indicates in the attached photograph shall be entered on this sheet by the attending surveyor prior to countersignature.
11:17
